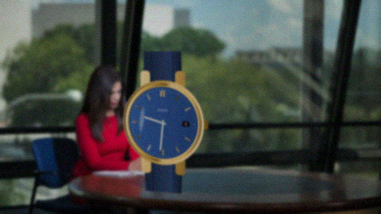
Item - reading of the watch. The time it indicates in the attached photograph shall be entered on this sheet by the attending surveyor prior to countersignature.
9:31
